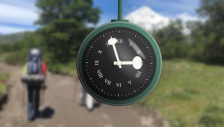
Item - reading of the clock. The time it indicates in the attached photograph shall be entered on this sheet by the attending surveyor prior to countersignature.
2:57
